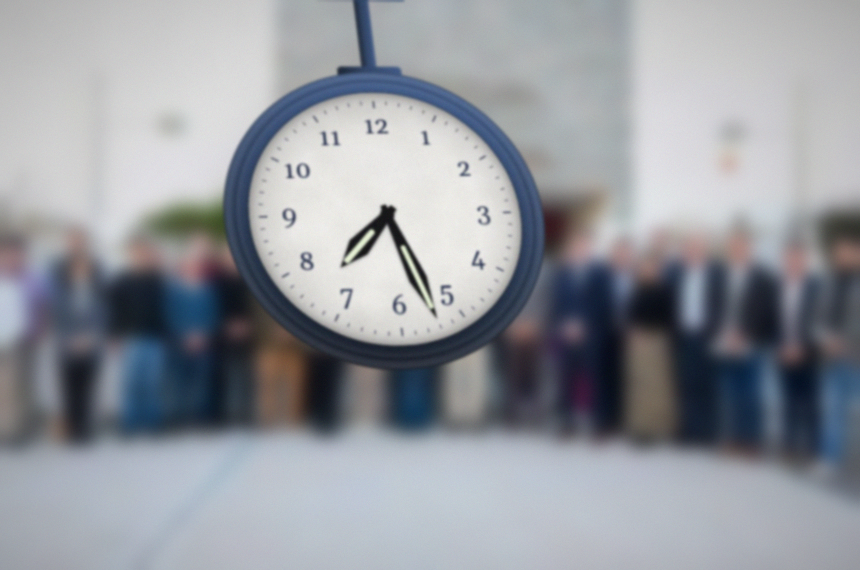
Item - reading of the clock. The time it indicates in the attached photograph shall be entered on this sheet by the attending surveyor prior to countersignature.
7:27
